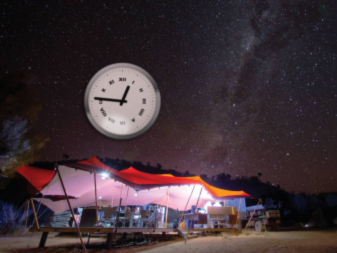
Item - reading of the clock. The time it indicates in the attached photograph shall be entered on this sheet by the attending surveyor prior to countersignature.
12:46
